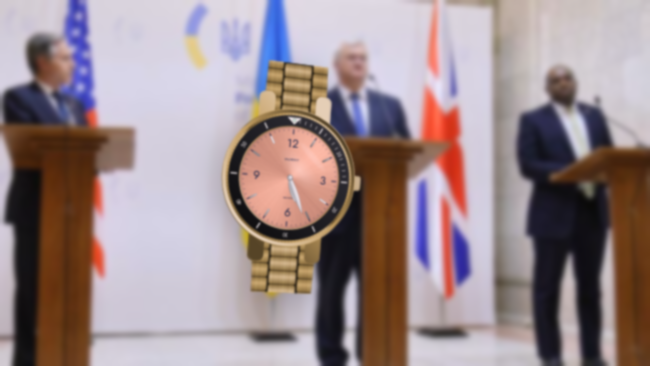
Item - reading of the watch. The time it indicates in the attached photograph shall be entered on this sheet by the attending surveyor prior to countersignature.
5:26
